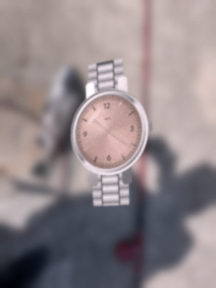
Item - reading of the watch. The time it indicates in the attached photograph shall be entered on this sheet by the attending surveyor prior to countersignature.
10:21
